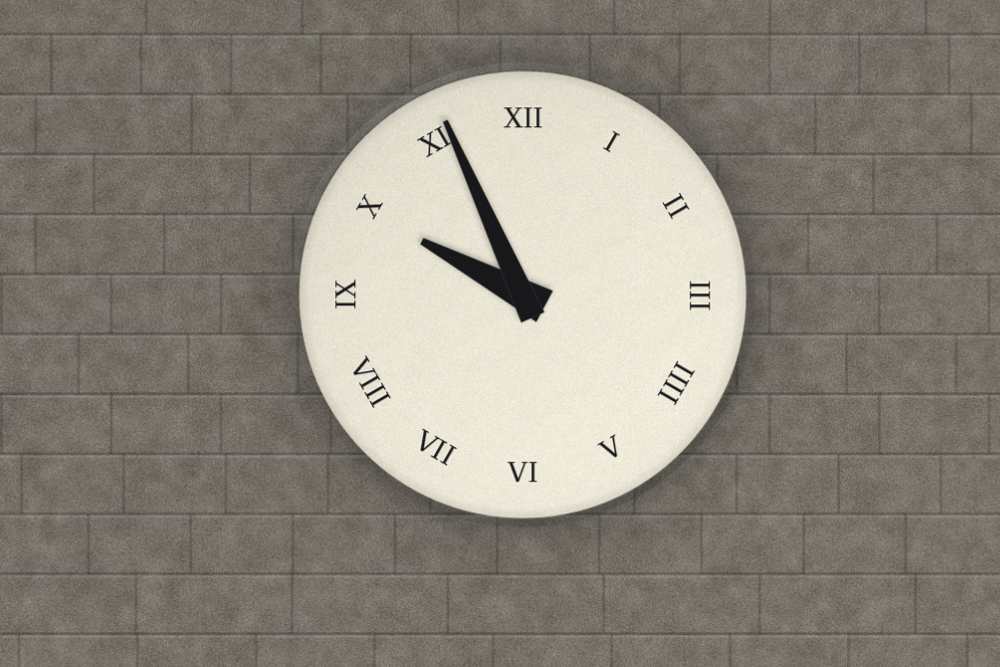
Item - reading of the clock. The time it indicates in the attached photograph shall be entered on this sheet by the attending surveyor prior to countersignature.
9:56
